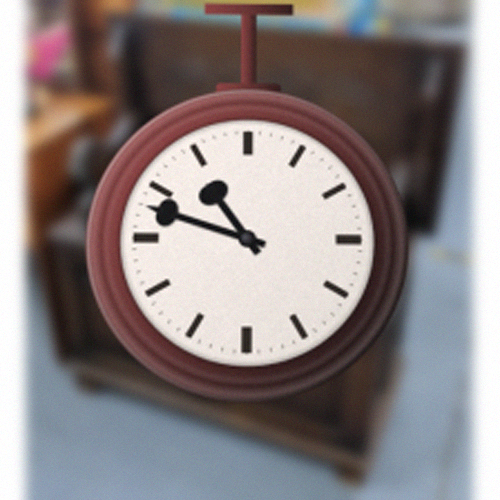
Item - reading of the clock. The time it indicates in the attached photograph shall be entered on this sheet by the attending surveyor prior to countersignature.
10:48
